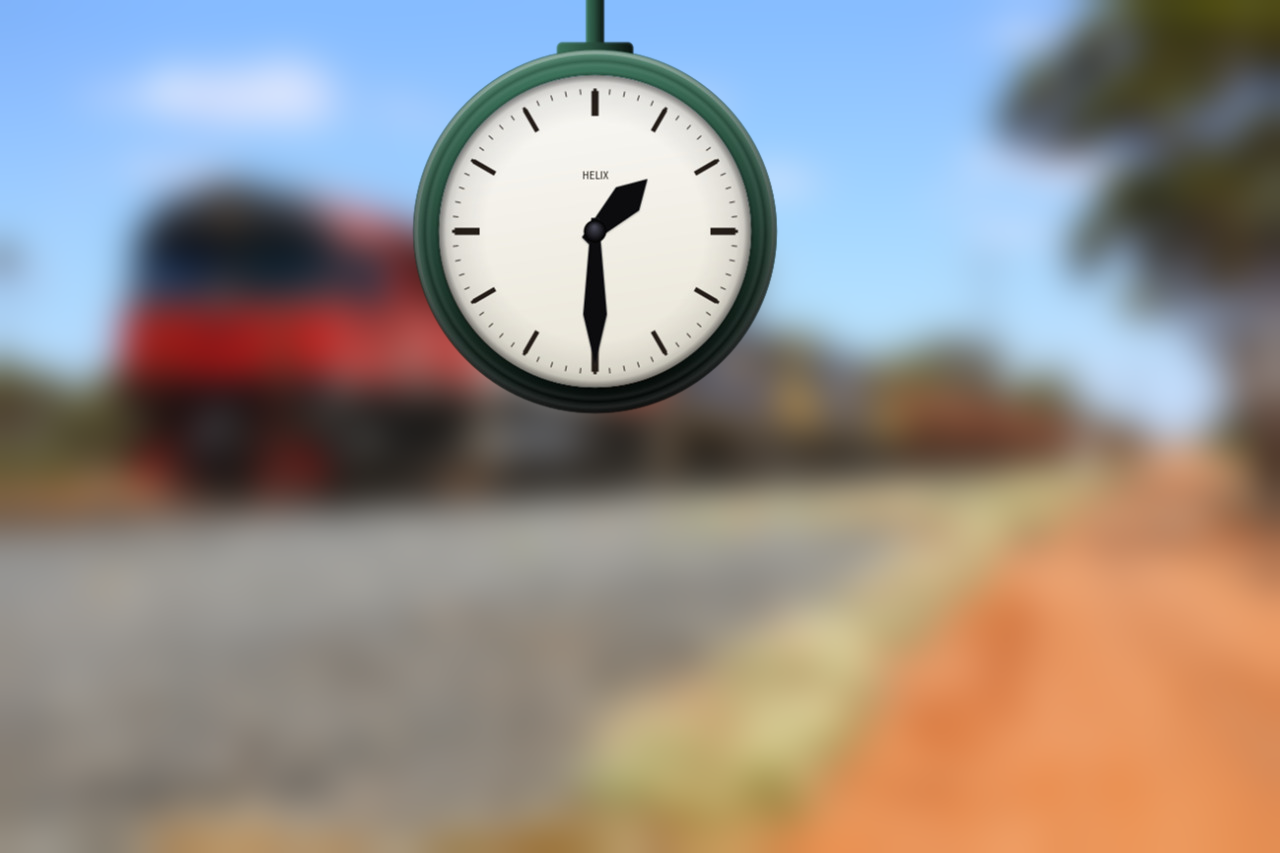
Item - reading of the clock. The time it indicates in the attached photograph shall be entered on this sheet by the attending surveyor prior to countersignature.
1:30
